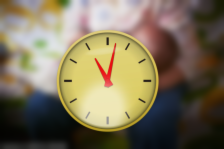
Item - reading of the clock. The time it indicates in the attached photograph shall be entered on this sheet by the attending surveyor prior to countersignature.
11:02
